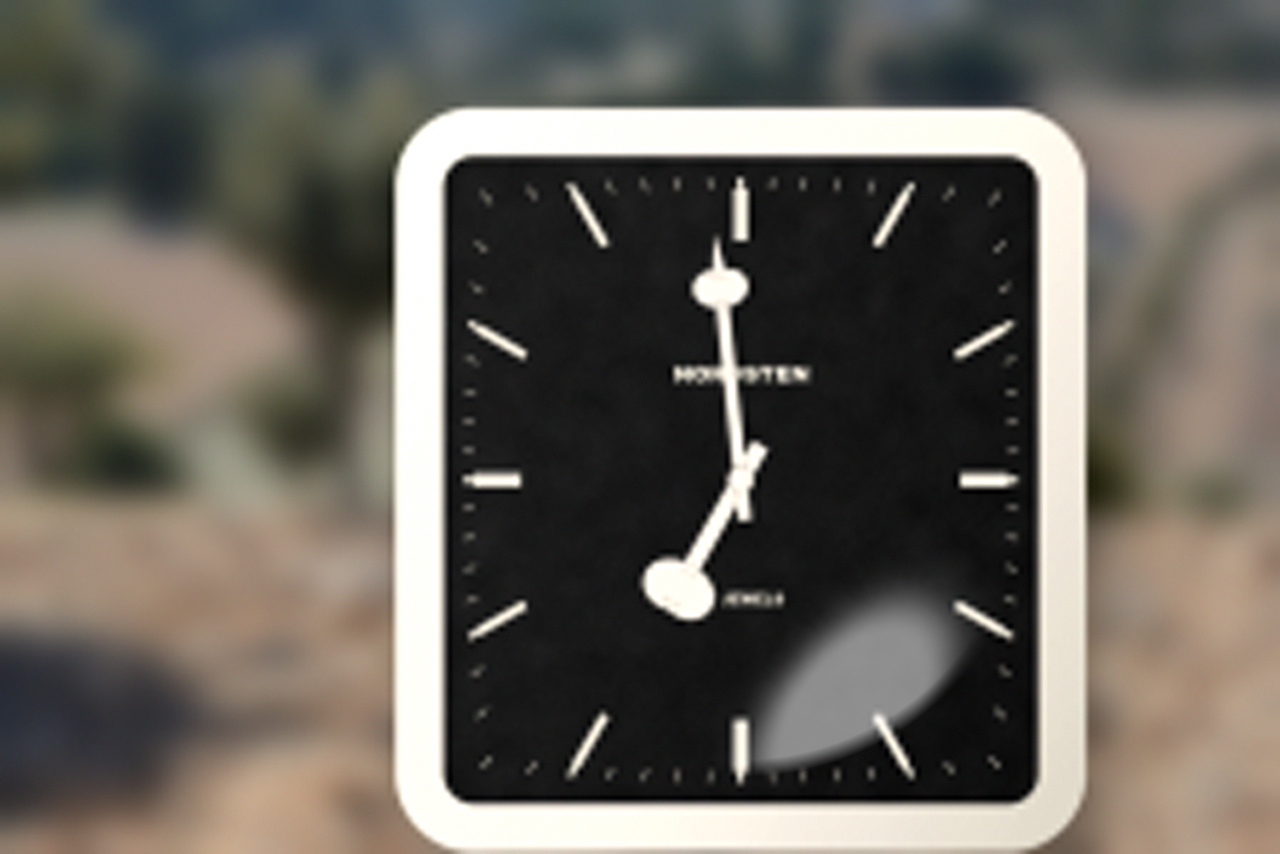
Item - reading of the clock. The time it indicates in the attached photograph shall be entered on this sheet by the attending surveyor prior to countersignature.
6:59
